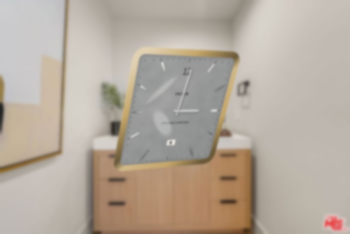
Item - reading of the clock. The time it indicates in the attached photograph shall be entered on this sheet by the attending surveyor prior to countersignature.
3:01
